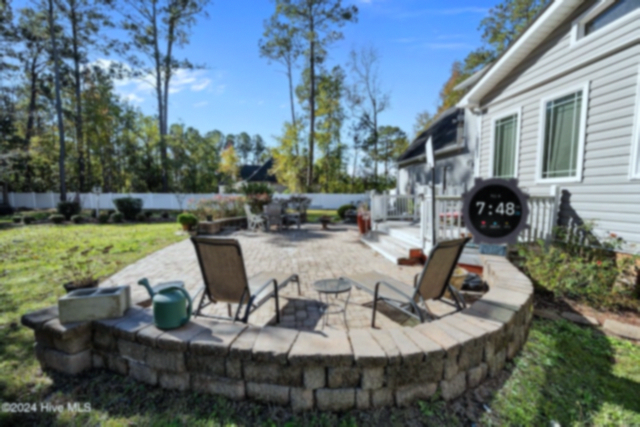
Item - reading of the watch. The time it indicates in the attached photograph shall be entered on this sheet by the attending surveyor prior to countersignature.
7:48
